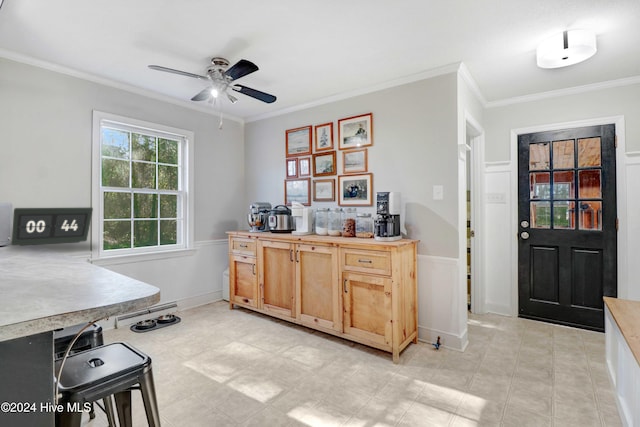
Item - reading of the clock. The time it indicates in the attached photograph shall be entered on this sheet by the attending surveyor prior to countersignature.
0:44
